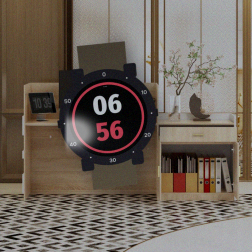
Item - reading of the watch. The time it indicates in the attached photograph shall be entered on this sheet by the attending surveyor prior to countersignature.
6:56
